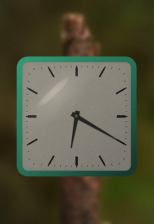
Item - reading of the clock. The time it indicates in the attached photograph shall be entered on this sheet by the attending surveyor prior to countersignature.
6:20
